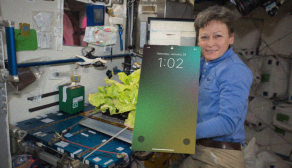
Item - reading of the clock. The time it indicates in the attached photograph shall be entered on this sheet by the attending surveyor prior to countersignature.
1:02
